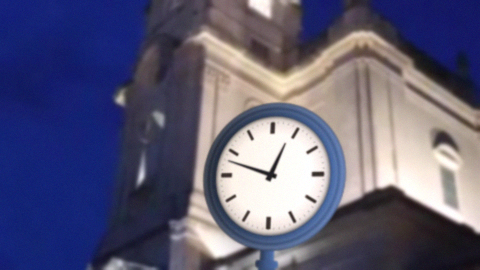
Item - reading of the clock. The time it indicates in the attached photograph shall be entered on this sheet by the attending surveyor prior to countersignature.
12:48
